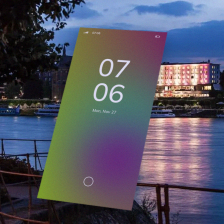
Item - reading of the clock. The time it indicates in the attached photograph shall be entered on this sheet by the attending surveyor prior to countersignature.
7:06
